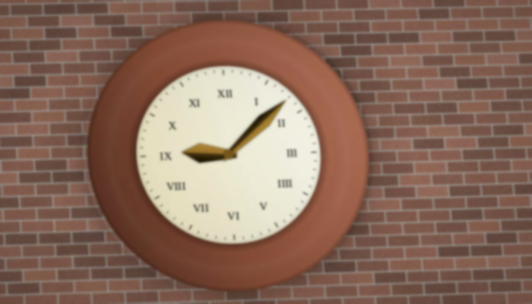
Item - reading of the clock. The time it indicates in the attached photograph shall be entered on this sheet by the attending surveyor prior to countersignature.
9:08
